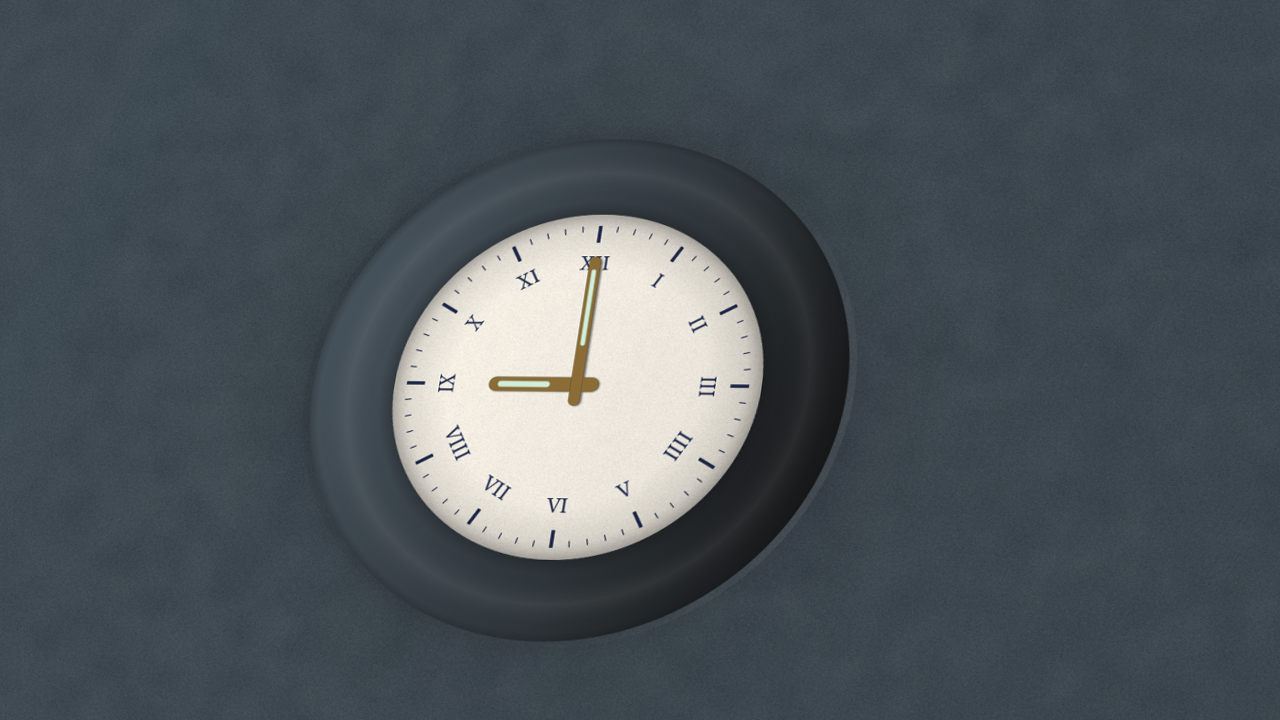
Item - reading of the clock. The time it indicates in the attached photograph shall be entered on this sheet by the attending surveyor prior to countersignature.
9:00
